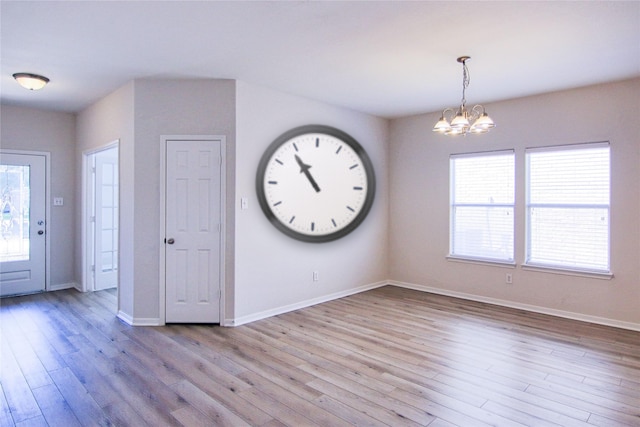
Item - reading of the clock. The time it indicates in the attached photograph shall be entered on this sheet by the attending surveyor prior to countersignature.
10:54
